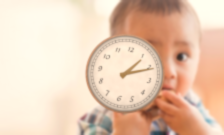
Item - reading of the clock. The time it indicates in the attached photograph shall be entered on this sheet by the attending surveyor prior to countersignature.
1:11
